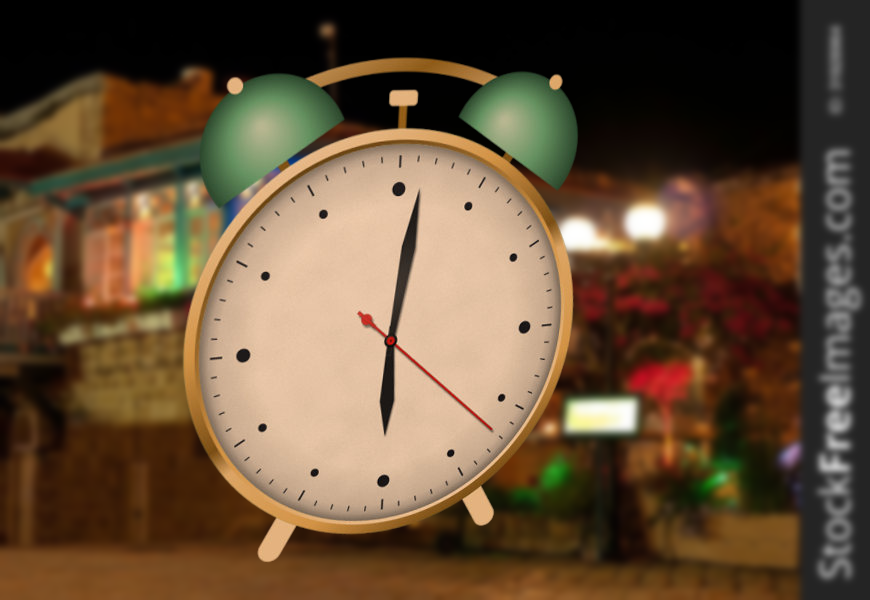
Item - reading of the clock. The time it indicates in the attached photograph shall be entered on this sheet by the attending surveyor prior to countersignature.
6:01:22
